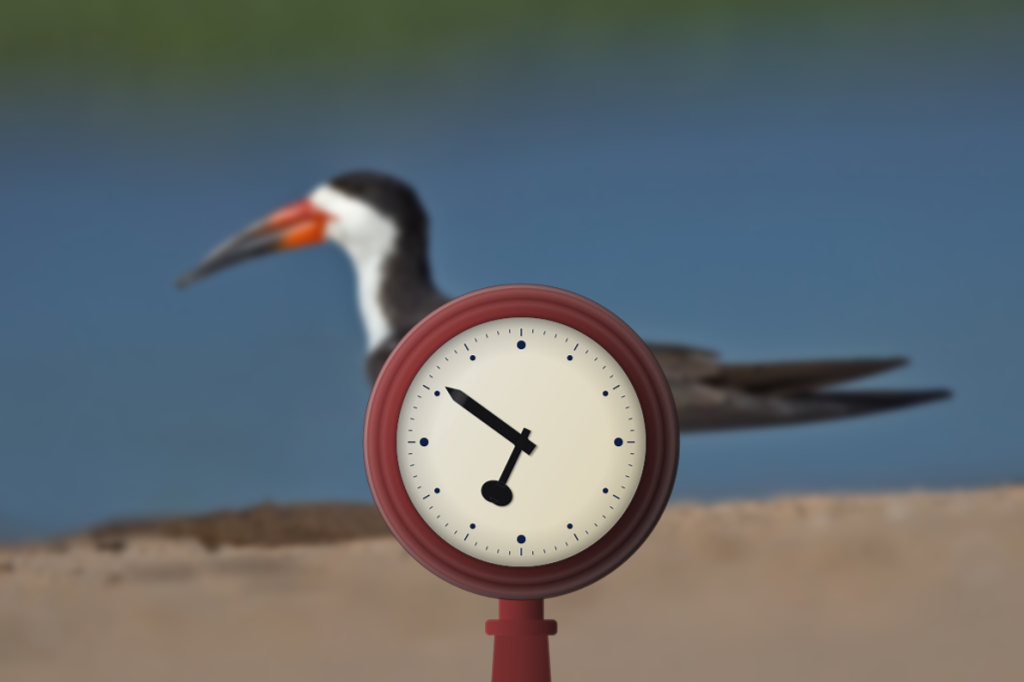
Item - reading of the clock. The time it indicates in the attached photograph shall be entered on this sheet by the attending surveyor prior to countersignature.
6:51
